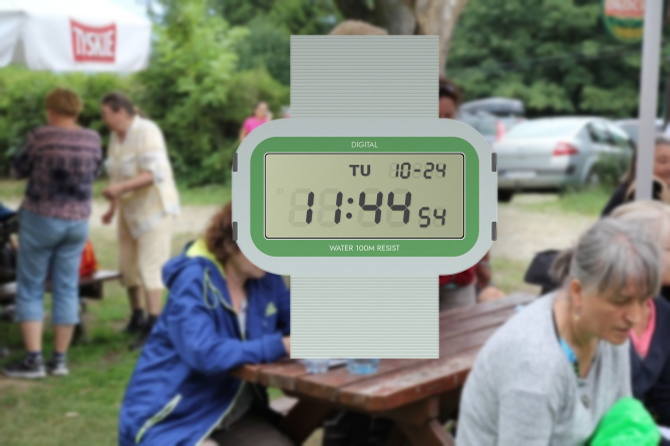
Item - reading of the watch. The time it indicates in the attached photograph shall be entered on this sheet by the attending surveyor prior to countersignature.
11:44:54
